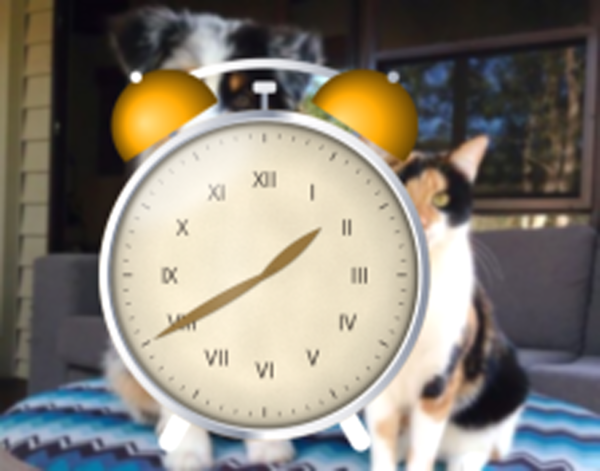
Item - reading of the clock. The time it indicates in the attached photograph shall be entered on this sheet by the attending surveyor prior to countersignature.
1:40
